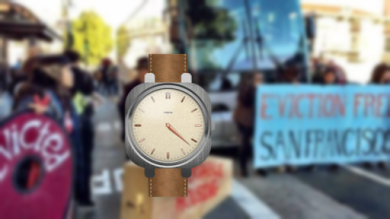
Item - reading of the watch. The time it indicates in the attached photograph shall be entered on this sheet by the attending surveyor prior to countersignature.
4:22
